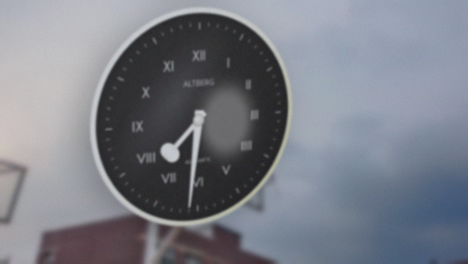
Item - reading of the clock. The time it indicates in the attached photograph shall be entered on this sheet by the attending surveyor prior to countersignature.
7:31
